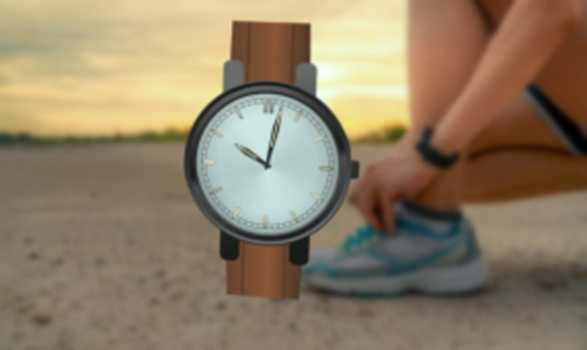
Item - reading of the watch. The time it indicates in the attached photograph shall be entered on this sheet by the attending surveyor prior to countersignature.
10:02
